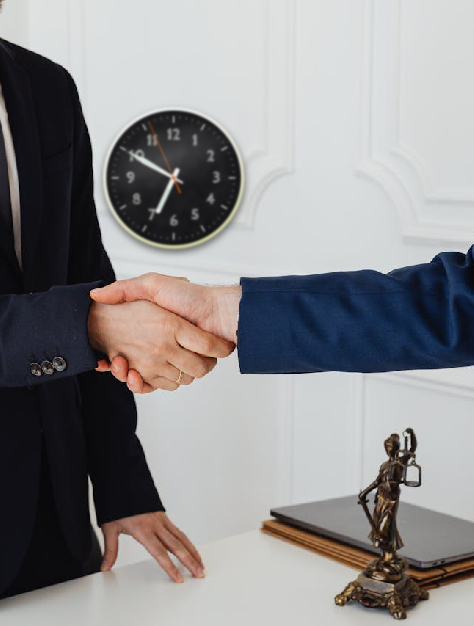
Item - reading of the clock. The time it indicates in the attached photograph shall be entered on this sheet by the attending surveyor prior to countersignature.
6:49:56
